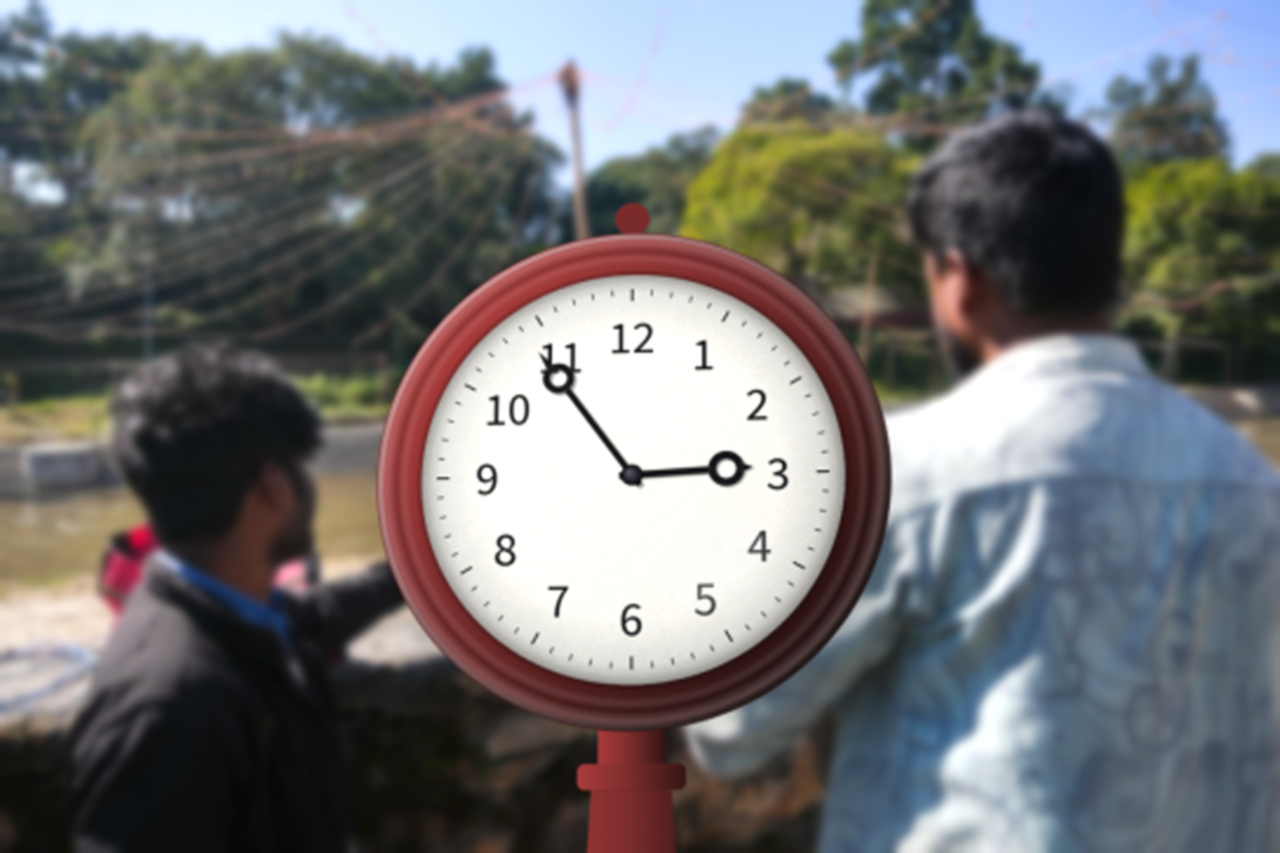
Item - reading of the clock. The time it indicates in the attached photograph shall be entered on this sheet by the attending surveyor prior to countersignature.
2:54
